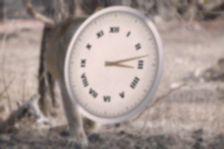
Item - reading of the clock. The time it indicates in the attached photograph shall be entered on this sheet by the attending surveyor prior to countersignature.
3:13
